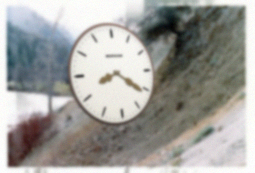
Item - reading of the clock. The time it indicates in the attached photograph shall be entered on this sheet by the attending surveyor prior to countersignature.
8:21
